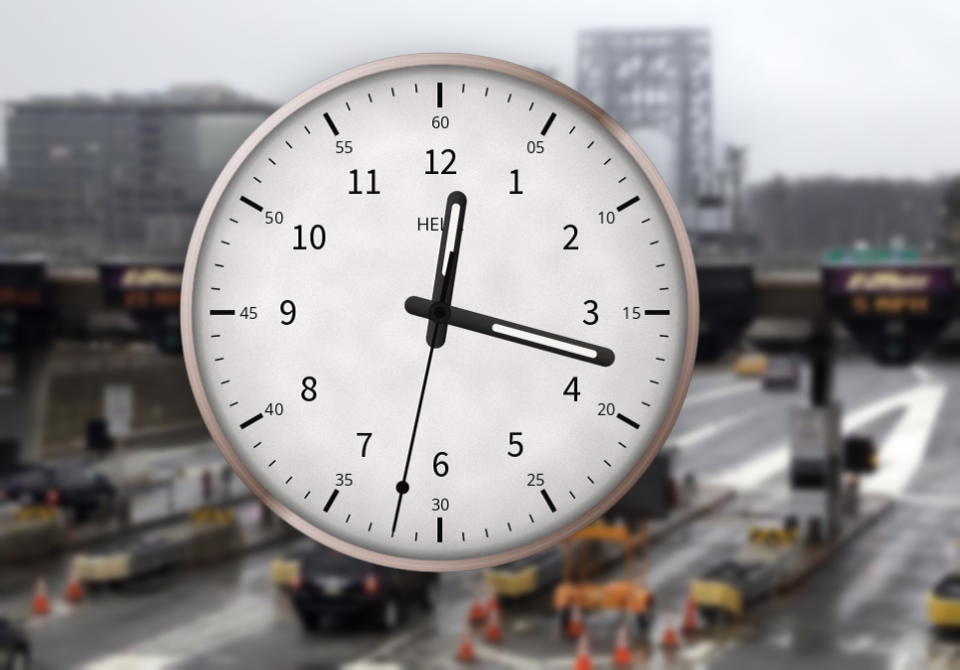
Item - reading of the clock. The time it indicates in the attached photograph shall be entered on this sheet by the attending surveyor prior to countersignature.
12:17:32
